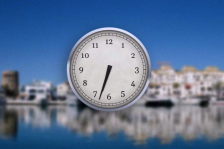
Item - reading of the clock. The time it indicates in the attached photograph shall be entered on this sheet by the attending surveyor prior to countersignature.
6:33
